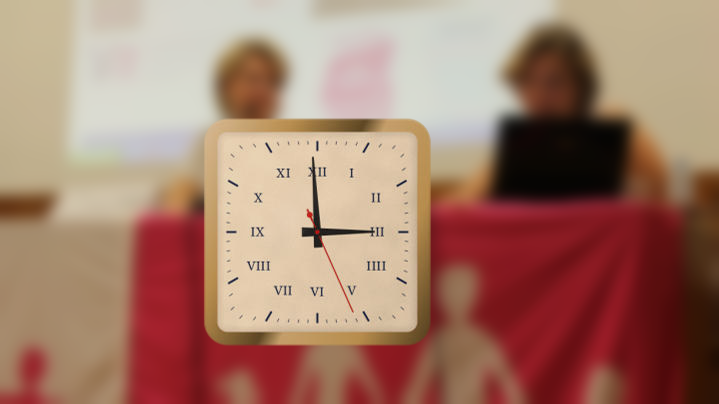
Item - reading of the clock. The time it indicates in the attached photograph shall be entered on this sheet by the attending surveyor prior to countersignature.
2:59:26
